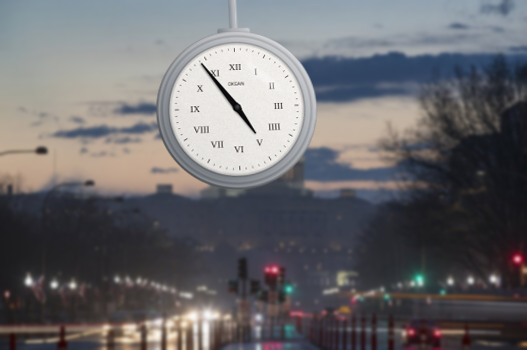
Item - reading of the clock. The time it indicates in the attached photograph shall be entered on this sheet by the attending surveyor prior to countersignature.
4:54
